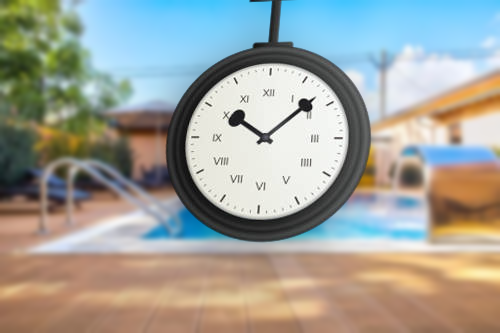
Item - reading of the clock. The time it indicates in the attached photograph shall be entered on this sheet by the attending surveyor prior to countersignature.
10:08
